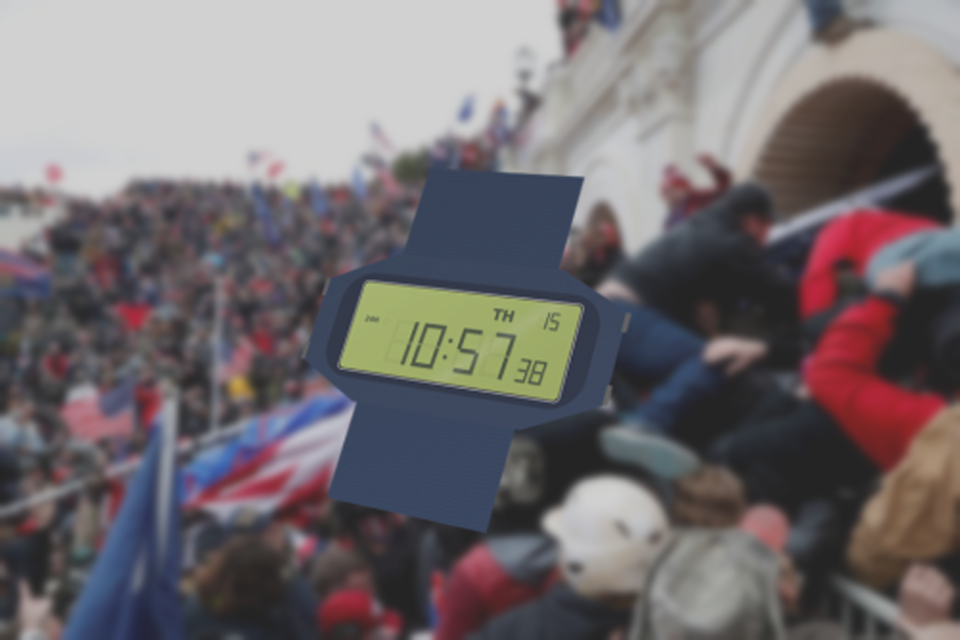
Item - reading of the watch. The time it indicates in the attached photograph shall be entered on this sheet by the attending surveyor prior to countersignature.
10:57:38
